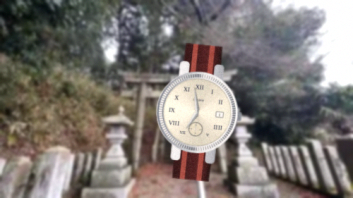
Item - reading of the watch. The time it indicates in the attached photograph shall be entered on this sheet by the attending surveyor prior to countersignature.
6:58
